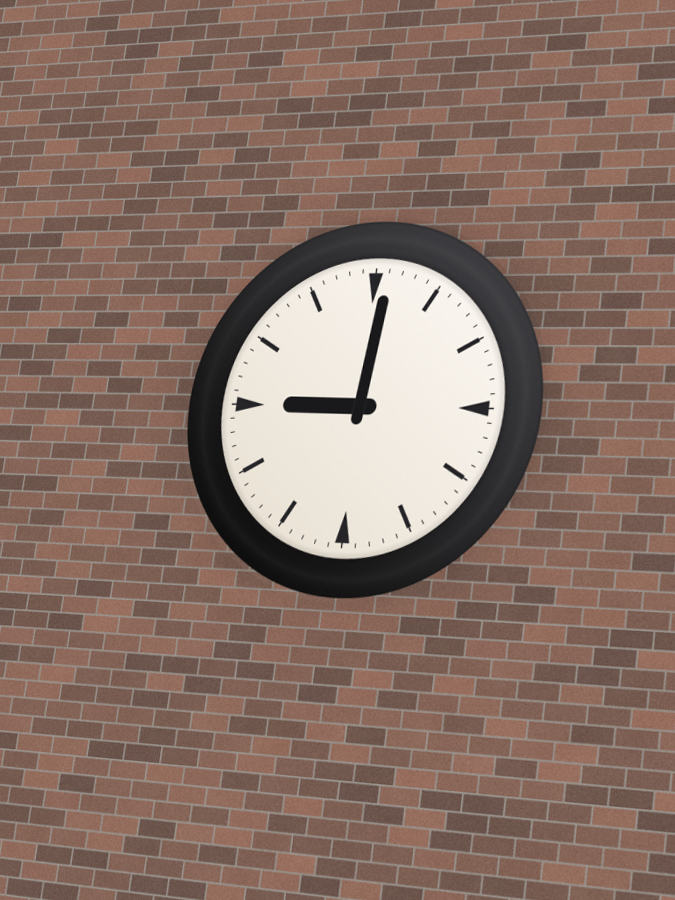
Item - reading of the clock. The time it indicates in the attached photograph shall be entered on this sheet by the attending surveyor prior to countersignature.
9:01
